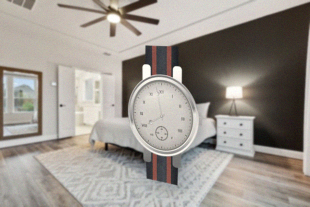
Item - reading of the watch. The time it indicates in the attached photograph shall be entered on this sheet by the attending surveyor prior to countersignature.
7:58
